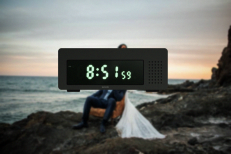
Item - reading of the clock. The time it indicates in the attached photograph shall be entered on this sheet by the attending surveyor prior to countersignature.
8:51:59
